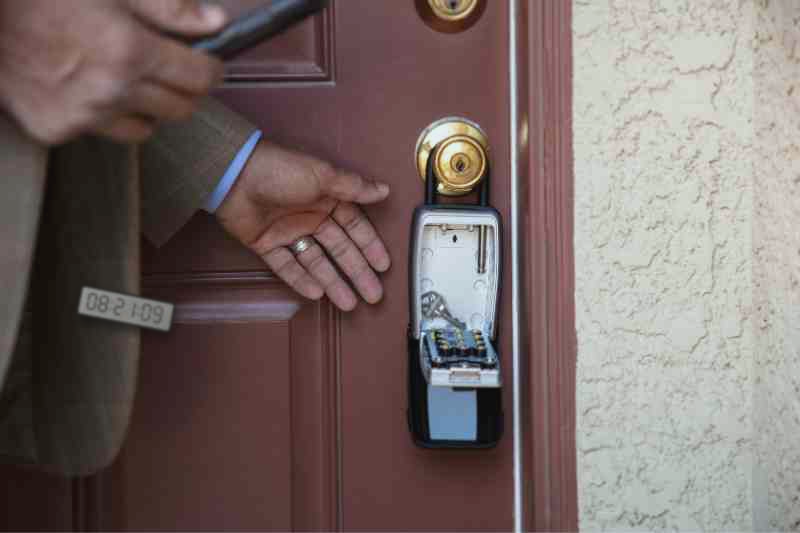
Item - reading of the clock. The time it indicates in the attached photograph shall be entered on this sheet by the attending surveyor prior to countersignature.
8:21:09
